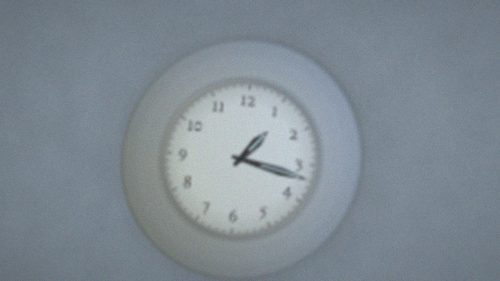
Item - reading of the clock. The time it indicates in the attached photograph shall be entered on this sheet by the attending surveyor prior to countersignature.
1:17
